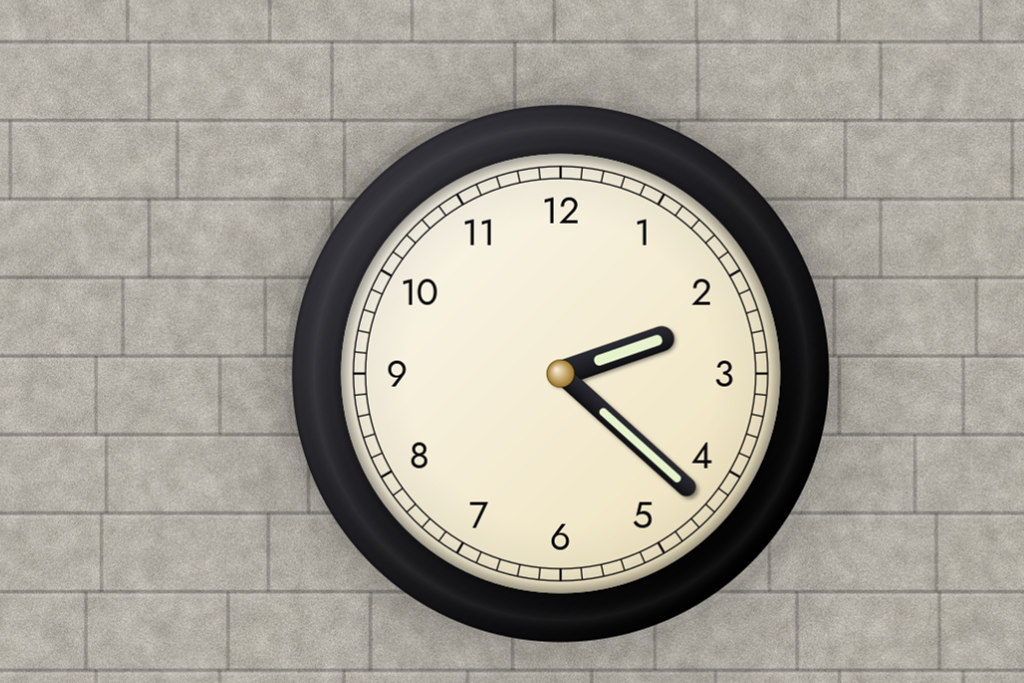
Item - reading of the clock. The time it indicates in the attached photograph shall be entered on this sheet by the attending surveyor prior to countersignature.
2:22
